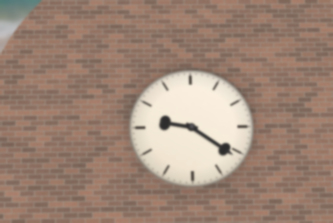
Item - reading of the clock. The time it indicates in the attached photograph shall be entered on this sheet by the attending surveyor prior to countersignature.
9:21
